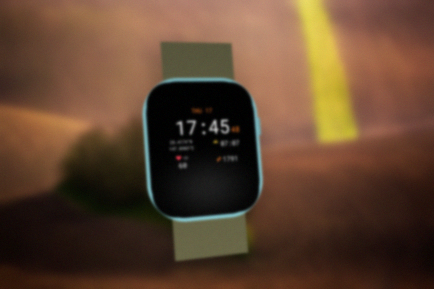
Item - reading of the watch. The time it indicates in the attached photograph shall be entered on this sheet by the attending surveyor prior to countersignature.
17:45
